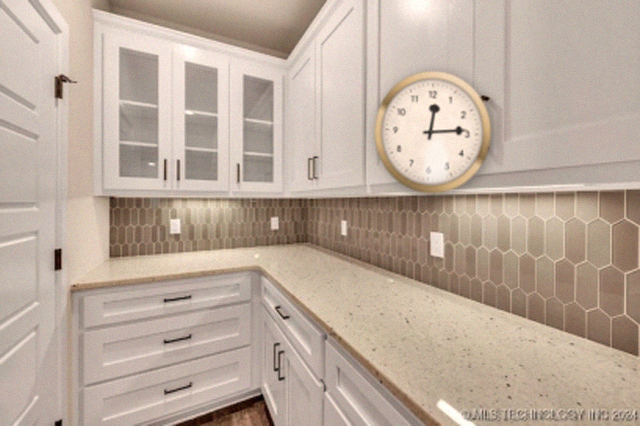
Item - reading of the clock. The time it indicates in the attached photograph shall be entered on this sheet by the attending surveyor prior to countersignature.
12:14
